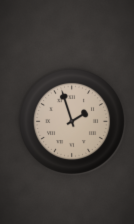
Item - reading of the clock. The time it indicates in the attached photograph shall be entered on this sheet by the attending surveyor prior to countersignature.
1:57
